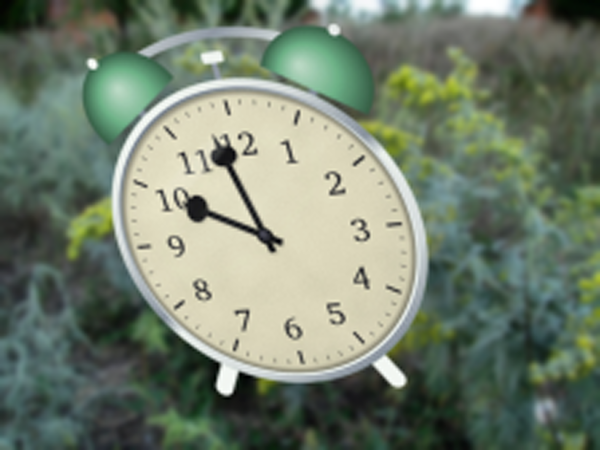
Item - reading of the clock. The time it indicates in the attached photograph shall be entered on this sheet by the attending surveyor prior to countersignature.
9:58
